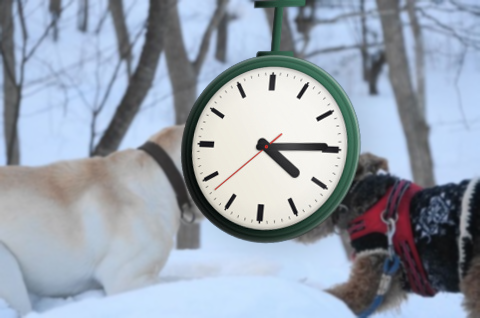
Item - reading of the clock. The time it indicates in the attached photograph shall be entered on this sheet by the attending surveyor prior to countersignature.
4:14:38
